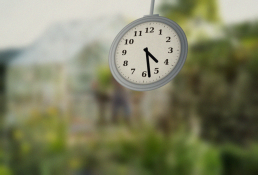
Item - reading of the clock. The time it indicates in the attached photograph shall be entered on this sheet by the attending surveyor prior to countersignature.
4:28
